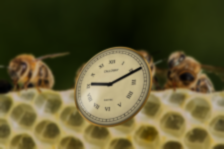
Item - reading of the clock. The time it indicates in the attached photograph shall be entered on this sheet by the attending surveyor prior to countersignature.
9:11
